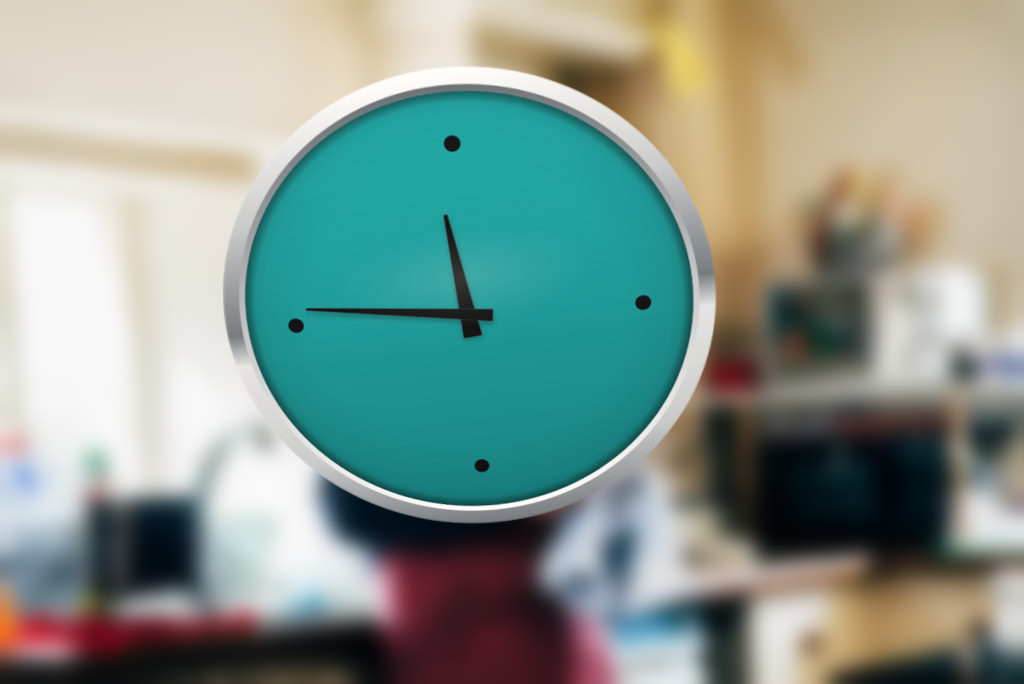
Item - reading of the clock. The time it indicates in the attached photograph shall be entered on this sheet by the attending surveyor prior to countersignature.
11:46
